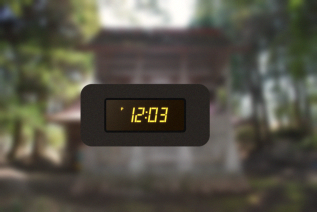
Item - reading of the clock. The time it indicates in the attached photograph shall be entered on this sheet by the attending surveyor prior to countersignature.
12:03
